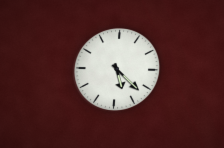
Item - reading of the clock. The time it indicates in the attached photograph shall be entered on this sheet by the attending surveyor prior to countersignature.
5:22
